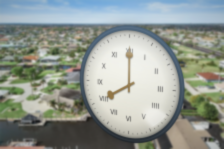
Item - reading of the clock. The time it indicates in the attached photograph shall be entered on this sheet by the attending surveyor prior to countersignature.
8:00
